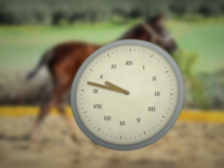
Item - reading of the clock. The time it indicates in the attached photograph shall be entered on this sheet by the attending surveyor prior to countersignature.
9:47
